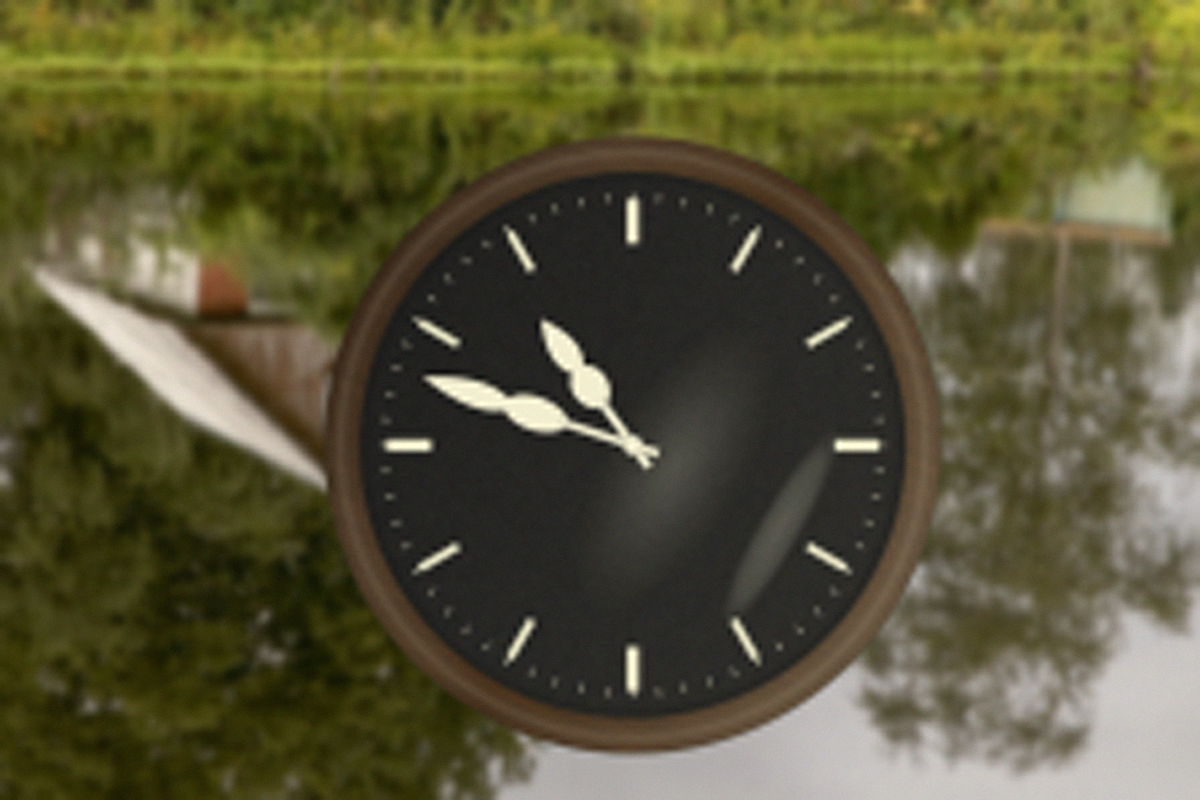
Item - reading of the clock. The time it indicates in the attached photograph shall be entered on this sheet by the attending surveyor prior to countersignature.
10:48
